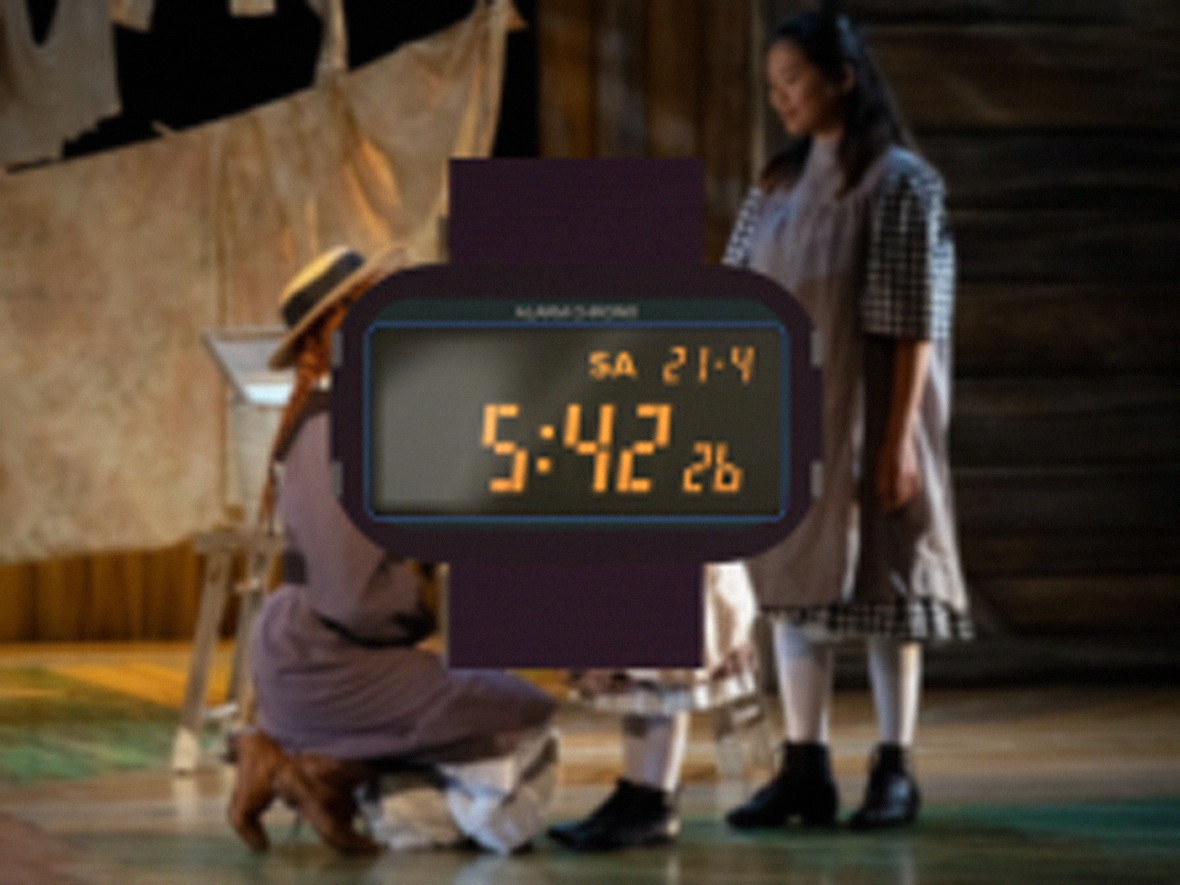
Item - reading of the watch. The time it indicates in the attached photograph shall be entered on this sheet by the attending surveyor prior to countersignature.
5:42:26
